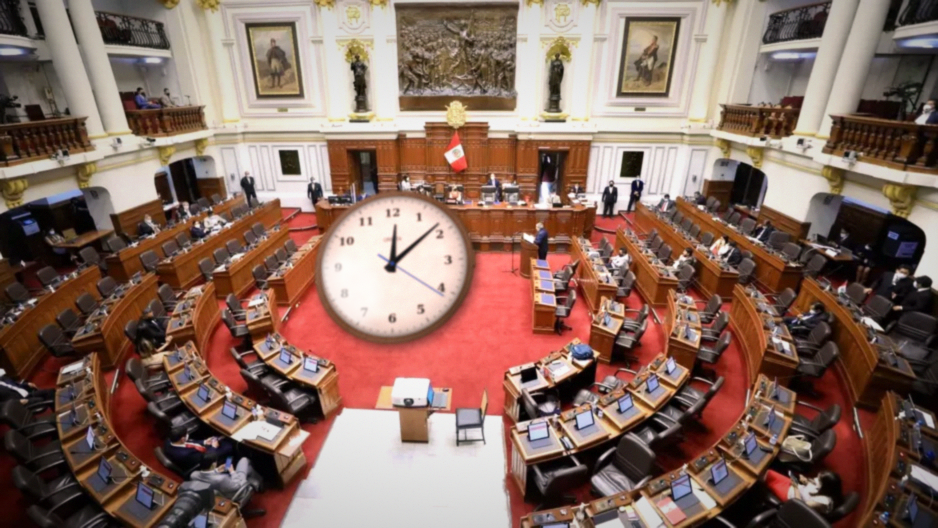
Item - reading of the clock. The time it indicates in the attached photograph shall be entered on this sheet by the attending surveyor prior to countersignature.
12:08:21
